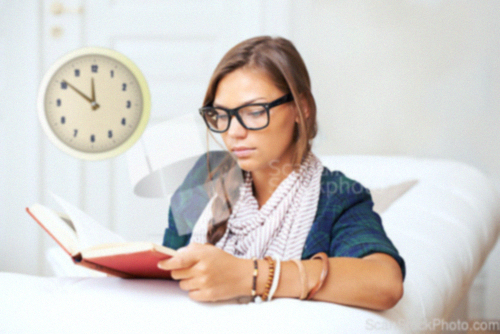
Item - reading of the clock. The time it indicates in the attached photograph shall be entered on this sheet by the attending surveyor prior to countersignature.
11:51
